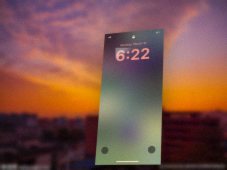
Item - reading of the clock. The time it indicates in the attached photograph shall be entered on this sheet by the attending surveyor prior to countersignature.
6:22
